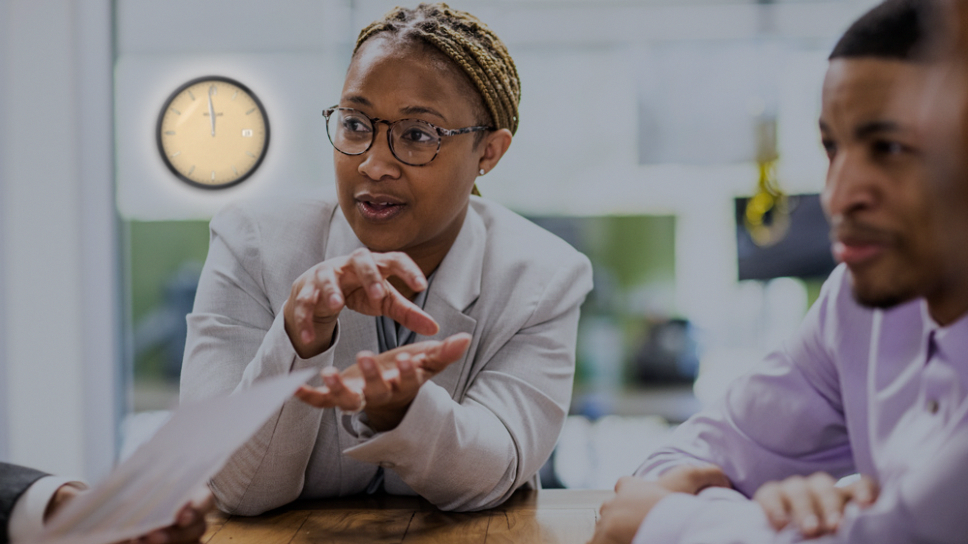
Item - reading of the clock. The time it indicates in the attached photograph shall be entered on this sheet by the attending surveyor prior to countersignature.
11:59
